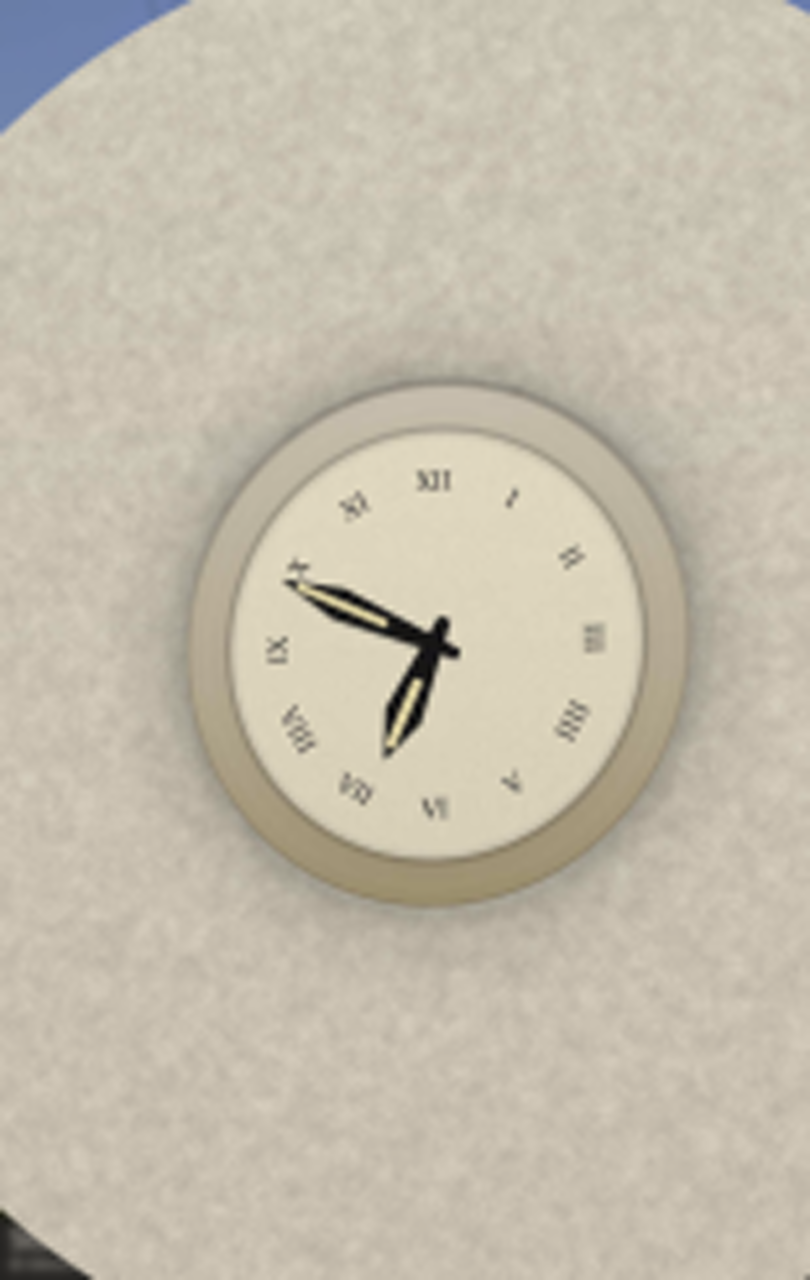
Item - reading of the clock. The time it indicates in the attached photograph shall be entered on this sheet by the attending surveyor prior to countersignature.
6:49
